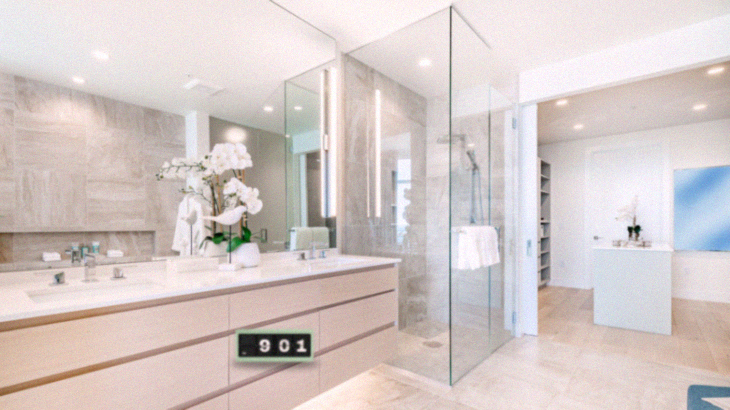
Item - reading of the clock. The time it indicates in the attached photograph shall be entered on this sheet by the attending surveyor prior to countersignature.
9:01
